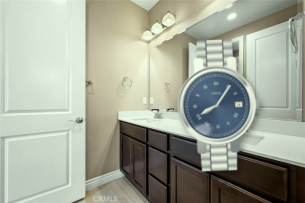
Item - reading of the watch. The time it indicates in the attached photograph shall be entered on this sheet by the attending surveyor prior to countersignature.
8:06
